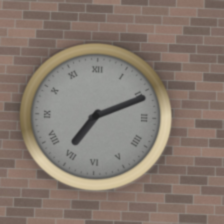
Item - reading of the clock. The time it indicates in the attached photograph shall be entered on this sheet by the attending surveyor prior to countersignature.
7:11
